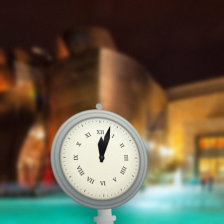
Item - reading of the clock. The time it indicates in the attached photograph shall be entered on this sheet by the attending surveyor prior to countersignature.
12:03
